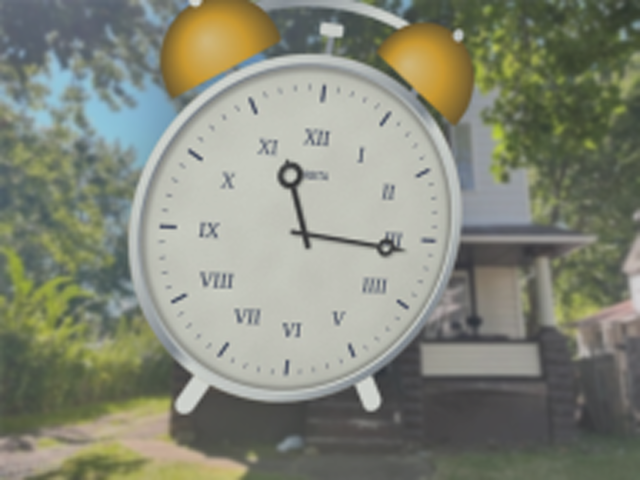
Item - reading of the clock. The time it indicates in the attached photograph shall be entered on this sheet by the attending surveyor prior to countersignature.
11:16
